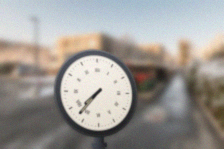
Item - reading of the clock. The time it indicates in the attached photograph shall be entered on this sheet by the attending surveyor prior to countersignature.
7:37
